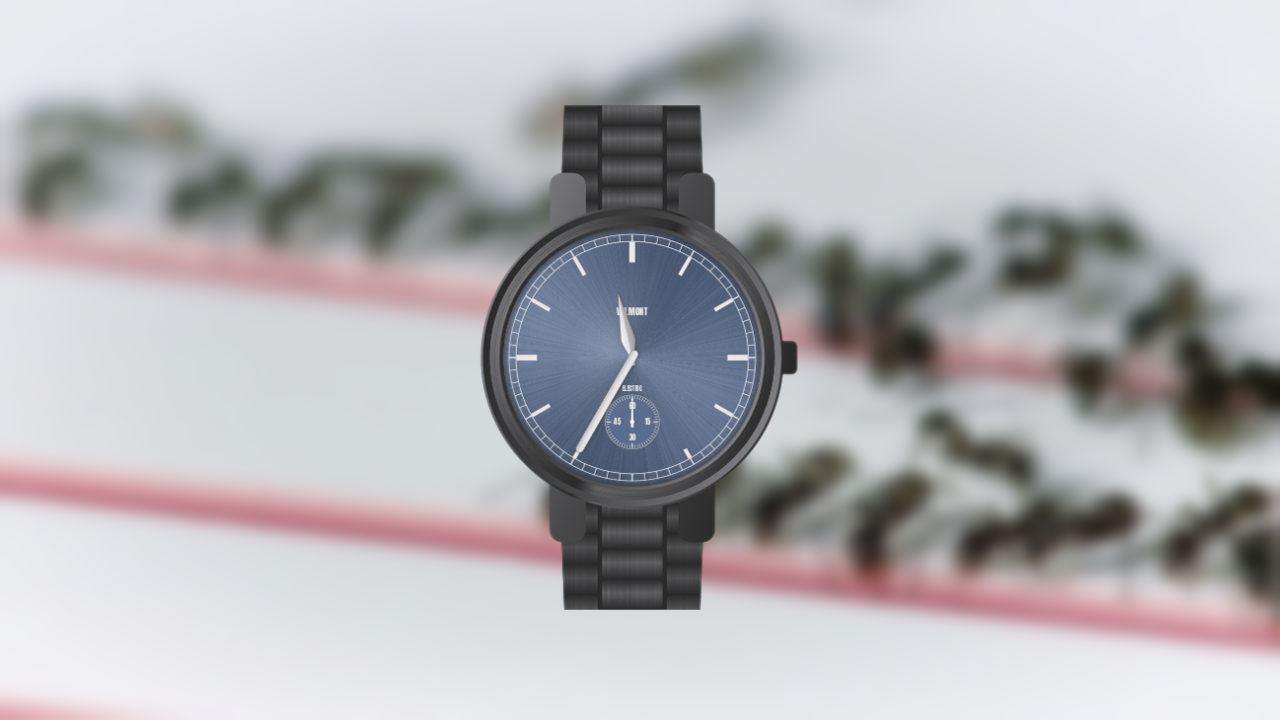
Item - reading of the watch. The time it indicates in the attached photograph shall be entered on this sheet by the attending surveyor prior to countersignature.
11:35
